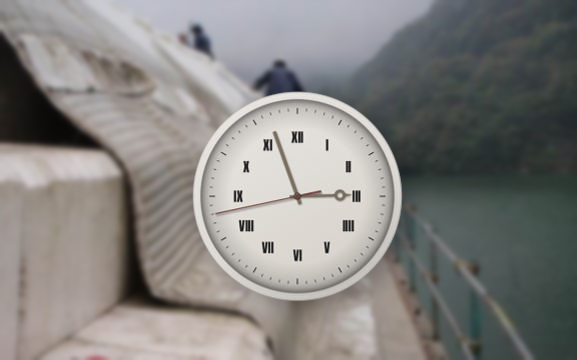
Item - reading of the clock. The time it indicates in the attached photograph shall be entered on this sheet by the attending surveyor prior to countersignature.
2:56:43
